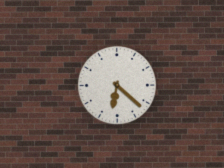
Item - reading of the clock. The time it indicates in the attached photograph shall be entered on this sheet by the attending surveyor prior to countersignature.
6:22
